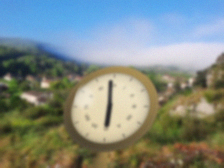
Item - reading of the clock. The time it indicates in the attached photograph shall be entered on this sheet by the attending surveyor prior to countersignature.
5:59
